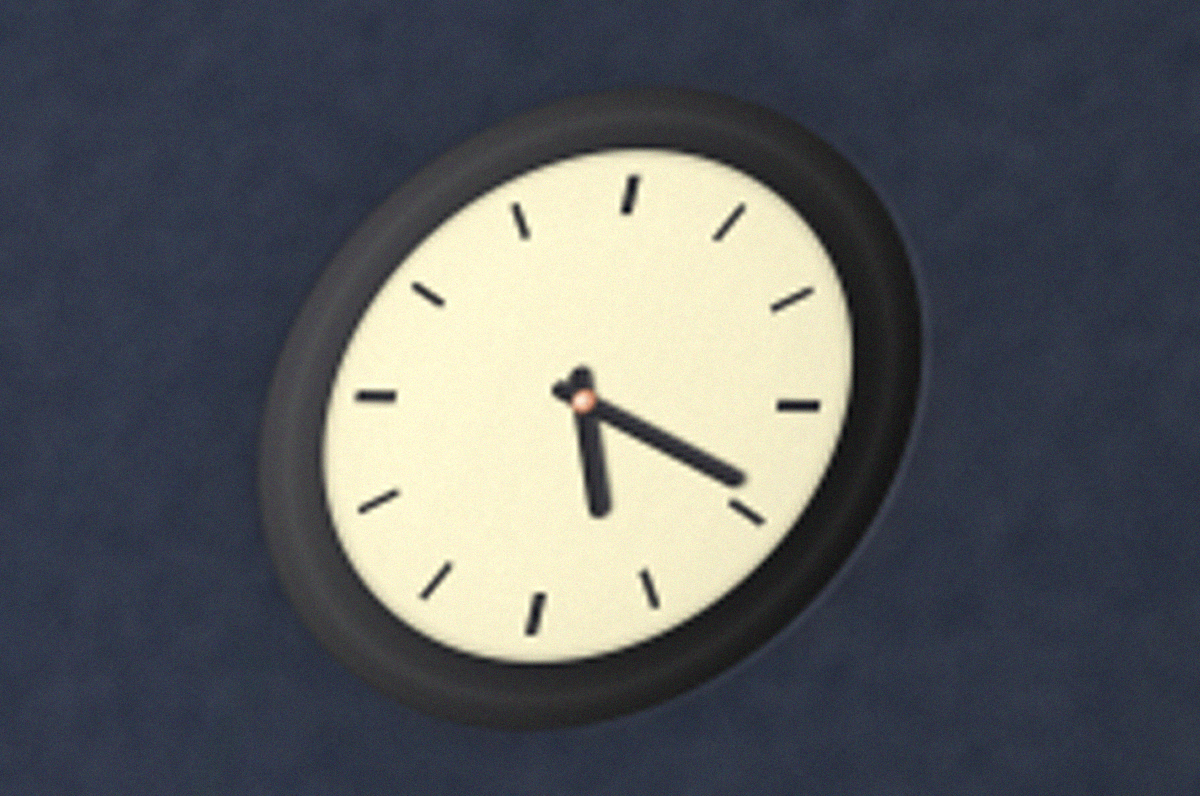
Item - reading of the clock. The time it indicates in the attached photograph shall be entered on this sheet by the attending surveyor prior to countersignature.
5:19
